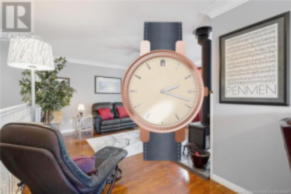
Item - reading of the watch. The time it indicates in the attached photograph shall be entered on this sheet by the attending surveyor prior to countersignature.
2:18
